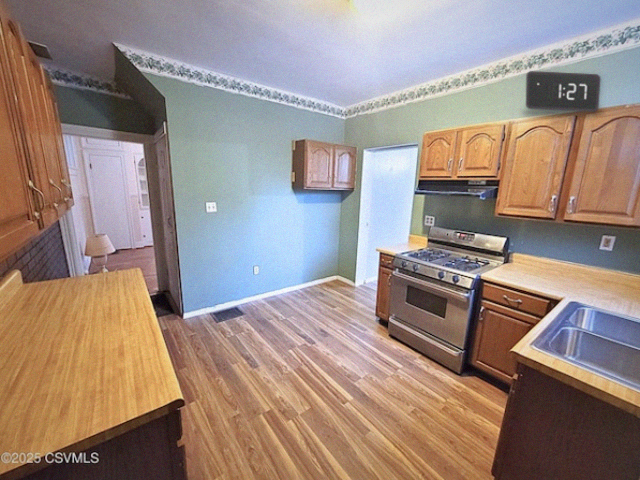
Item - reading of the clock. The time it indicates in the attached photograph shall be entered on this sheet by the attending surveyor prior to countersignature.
1:27
